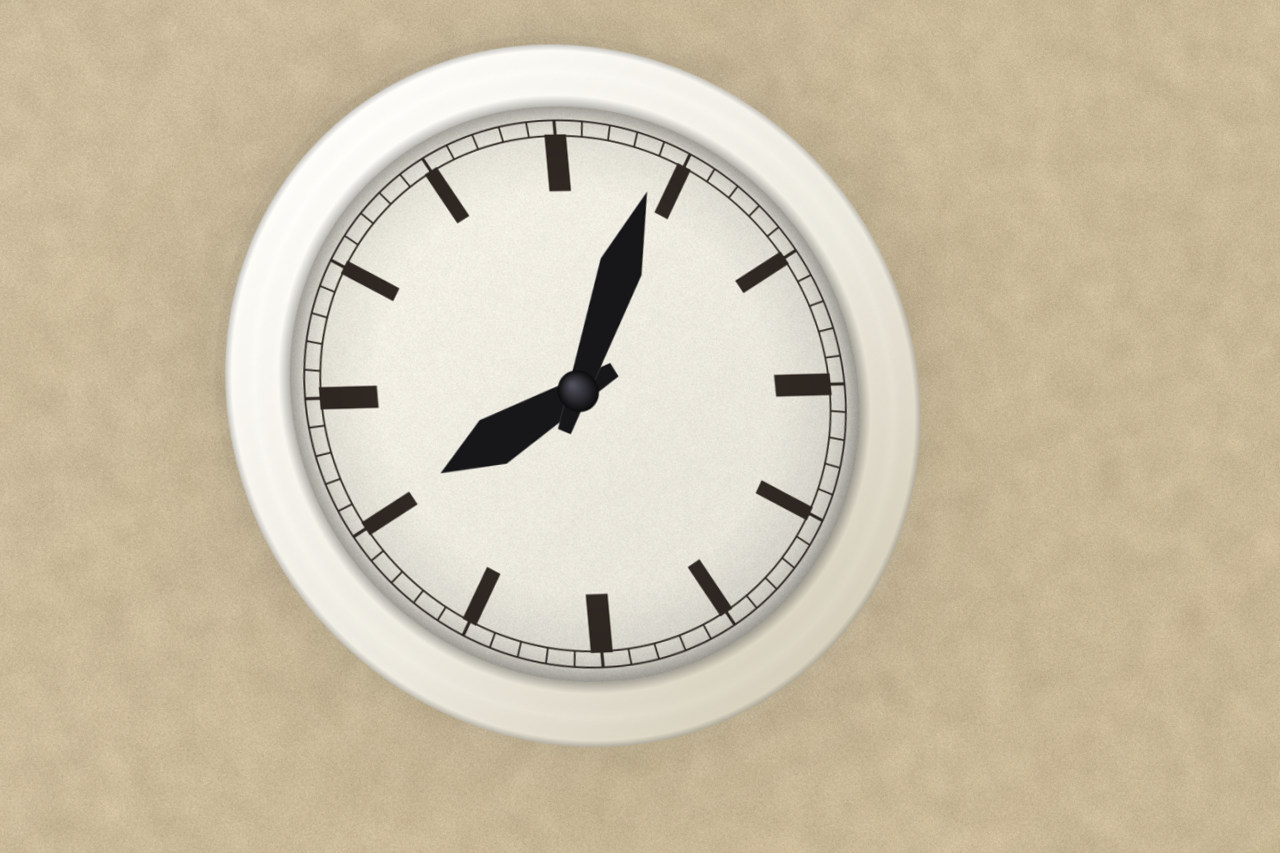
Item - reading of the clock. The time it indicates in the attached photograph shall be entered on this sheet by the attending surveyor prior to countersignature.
8:04
